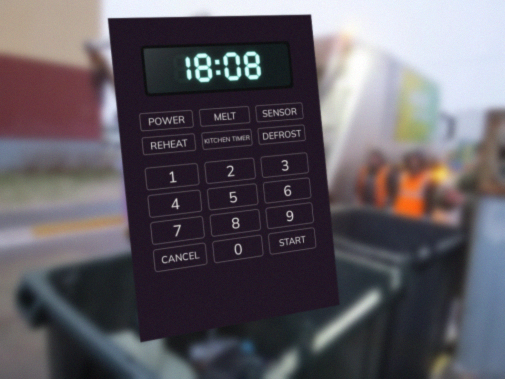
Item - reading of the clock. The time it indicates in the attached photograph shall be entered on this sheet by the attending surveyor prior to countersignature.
18:08
